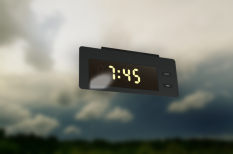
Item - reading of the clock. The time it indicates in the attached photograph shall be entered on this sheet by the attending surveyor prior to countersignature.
7:45
